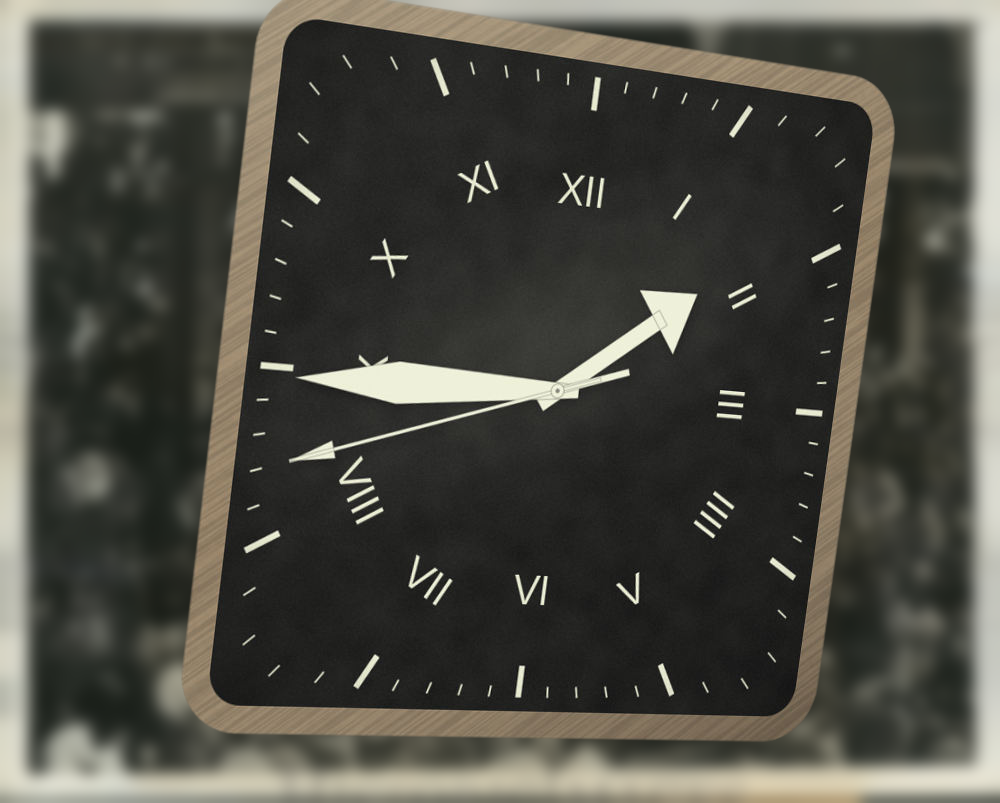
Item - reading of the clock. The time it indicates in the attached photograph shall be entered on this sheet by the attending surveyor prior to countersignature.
1:44:42
